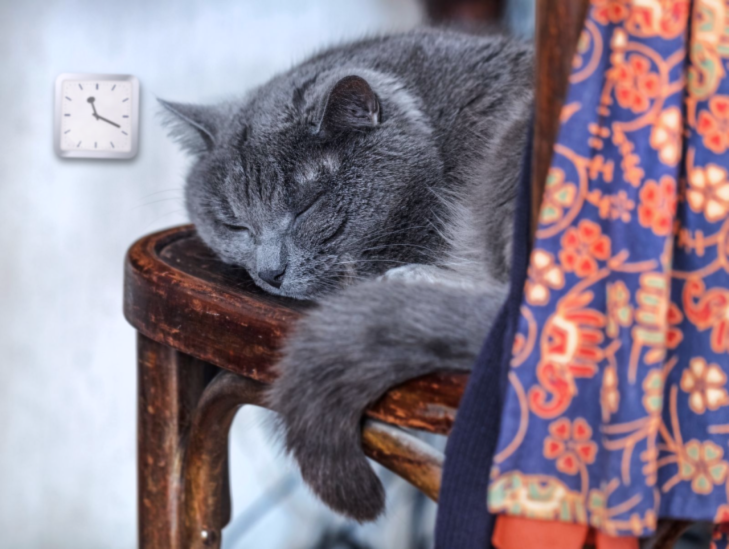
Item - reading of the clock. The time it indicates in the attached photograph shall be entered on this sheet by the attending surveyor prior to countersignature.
11:19
